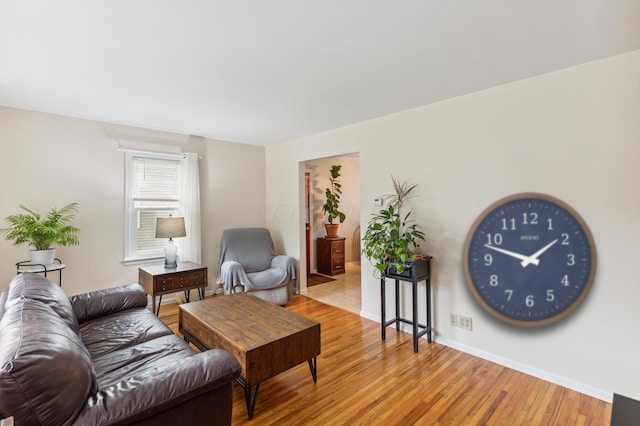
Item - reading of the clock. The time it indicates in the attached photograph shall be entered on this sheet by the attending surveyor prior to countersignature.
1:48
